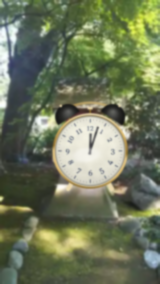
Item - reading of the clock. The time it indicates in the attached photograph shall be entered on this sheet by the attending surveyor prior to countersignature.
12:03
